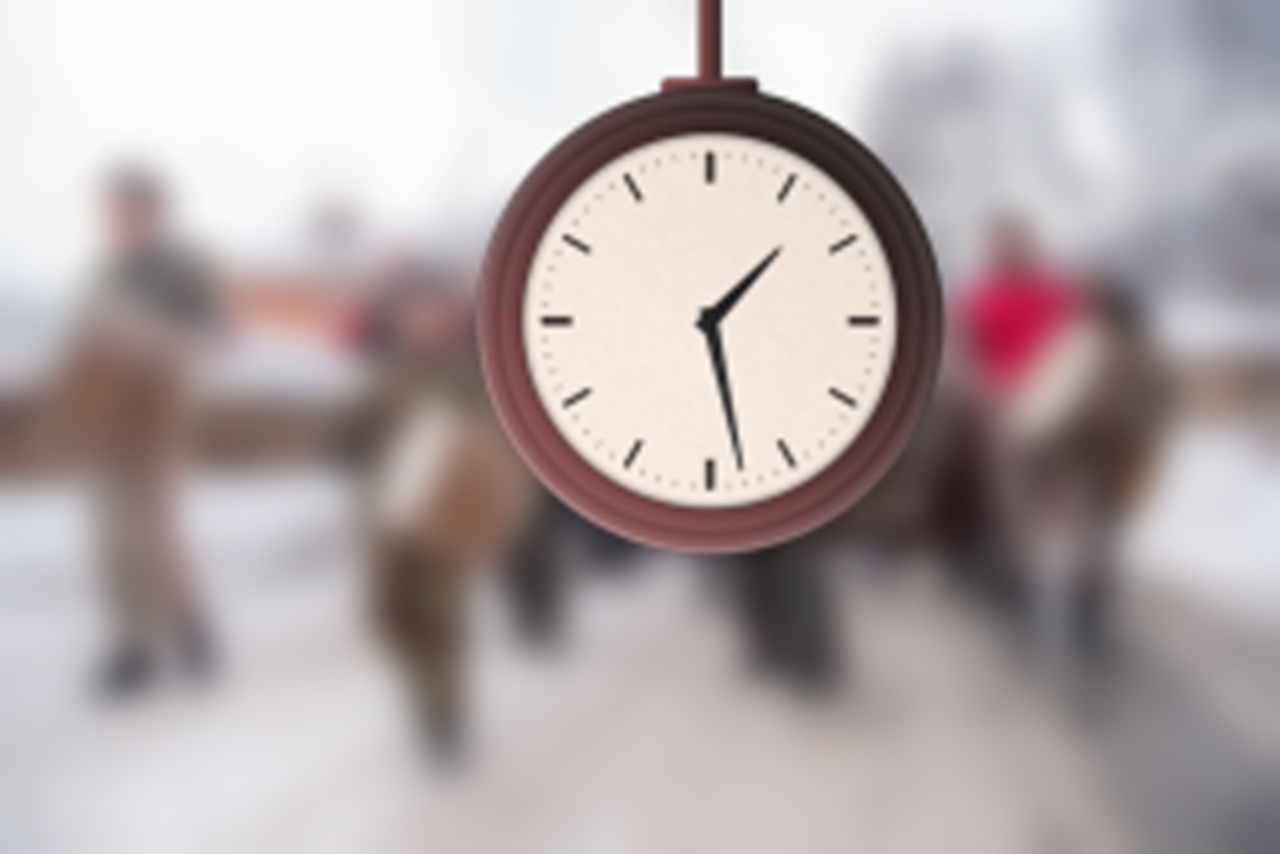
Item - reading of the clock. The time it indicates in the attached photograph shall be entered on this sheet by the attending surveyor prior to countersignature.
1:28
